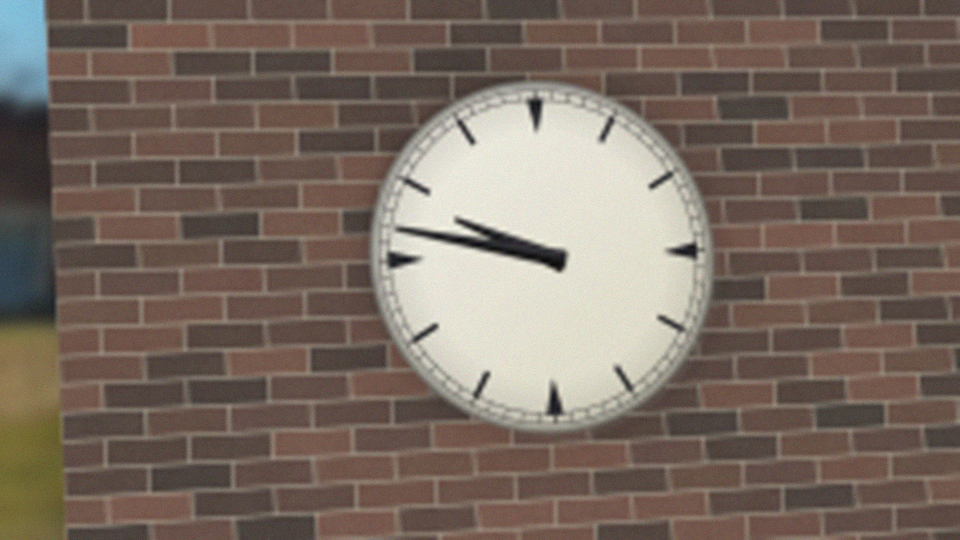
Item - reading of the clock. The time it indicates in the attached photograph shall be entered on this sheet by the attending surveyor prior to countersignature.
9:47
